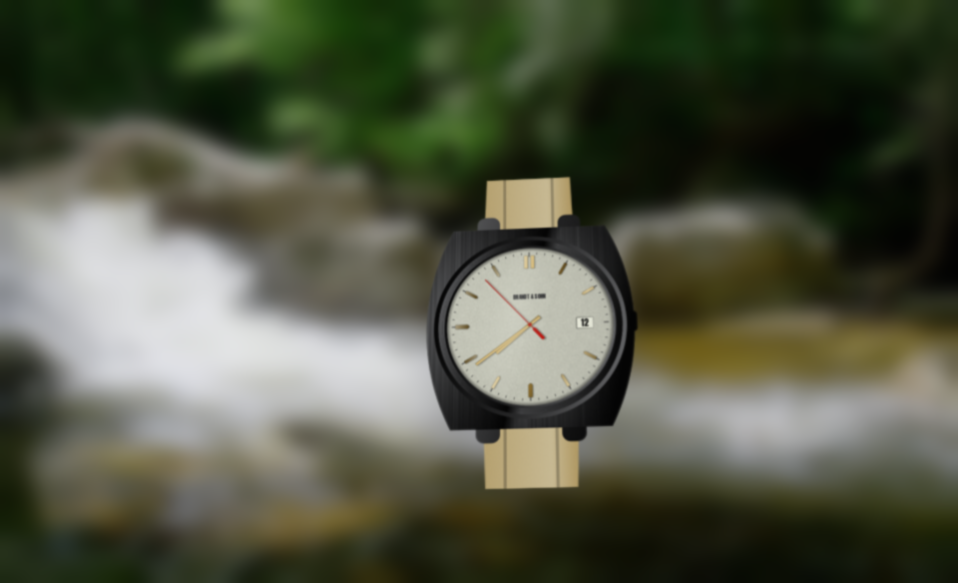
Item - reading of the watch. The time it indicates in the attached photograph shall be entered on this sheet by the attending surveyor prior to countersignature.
7:38:53
